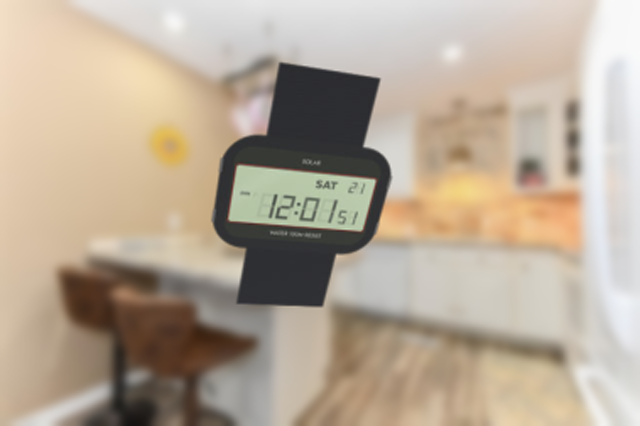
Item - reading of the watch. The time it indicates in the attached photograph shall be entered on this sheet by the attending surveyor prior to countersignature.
12:01:51
